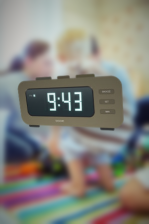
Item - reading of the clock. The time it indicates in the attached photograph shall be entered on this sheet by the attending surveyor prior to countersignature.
9:43
